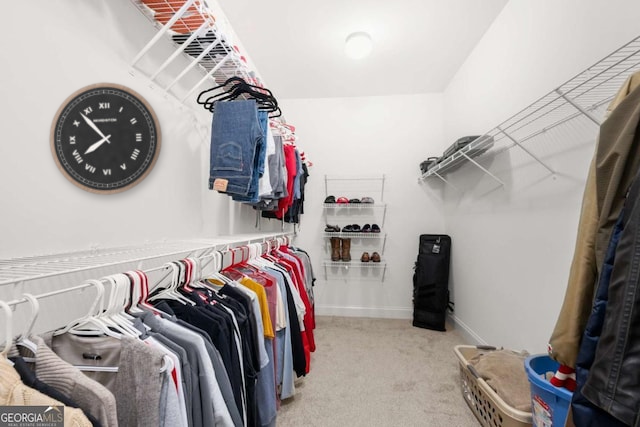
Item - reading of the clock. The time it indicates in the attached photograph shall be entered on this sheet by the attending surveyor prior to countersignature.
7:53
